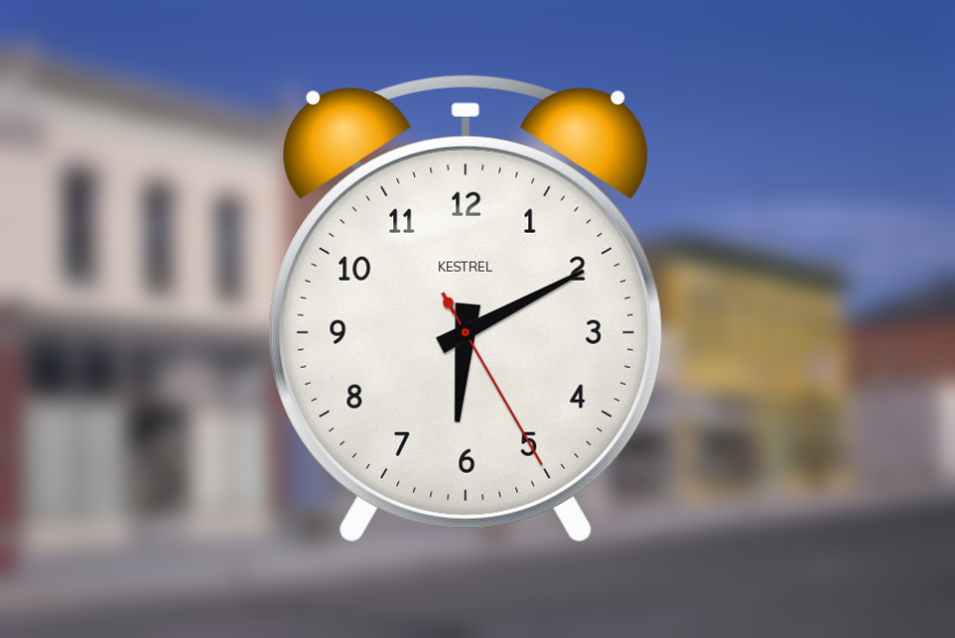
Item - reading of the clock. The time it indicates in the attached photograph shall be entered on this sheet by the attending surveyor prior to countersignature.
6:10:25
